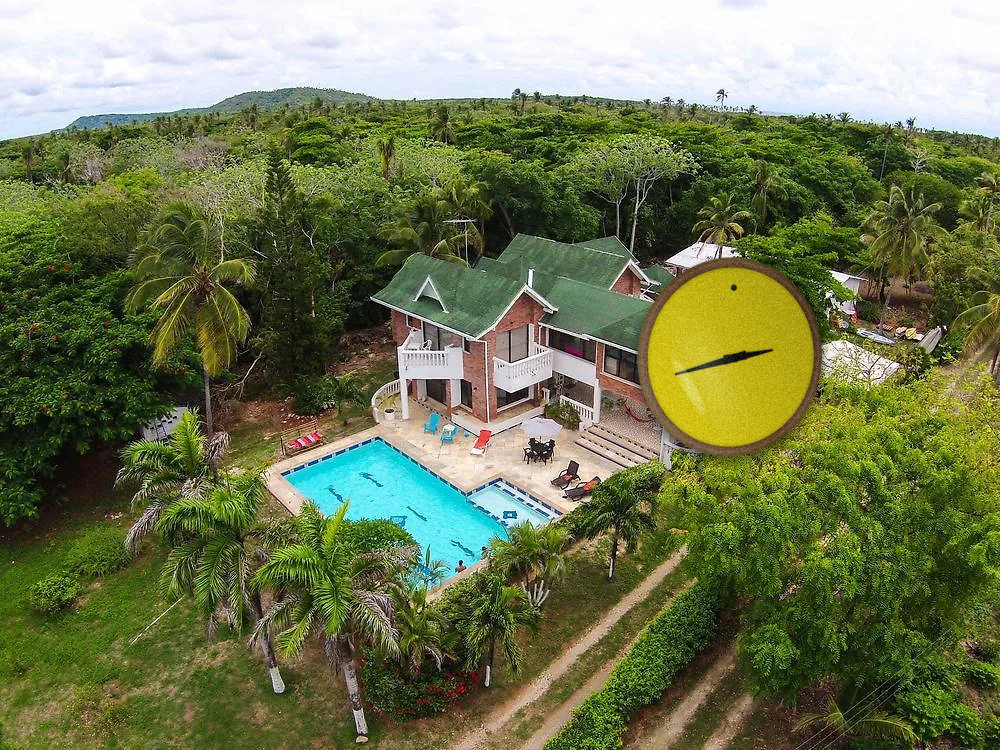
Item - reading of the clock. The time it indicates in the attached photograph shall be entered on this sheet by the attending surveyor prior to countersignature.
2:43
